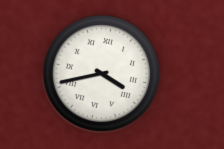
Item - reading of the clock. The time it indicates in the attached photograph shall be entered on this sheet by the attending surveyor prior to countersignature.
3:41
